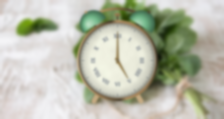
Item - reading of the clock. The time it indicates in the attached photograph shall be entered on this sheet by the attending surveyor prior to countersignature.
5:00
